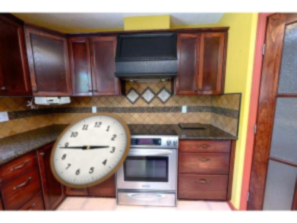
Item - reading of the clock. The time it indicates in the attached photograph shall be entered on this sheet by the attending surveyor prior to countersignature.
2:44
